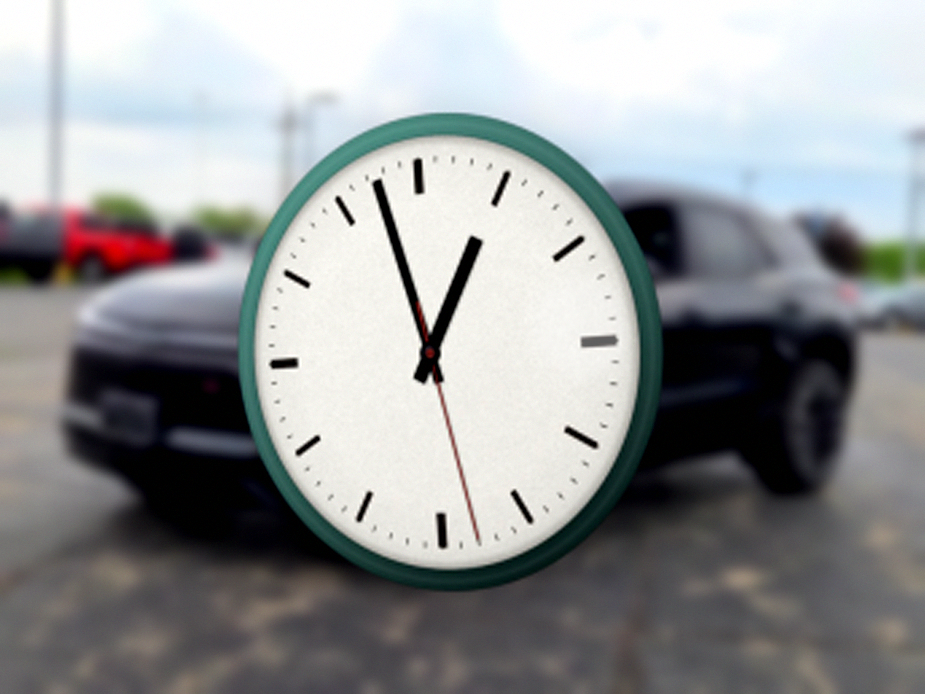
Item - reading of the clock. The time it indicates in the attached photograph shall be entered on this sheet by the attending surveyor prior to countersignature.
12:57:28
